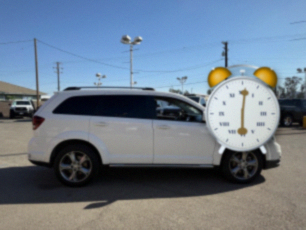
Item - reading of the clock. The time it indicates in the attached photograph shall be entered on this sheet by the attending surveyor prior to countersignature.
6:01
